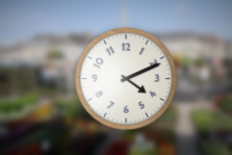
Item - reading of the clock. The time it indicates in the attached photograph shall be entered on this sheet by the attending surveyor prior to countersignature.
4:11
